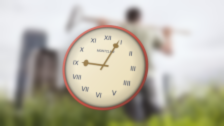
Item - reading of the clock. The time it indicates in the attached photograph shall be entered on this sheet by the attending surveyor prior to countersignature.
9:04
